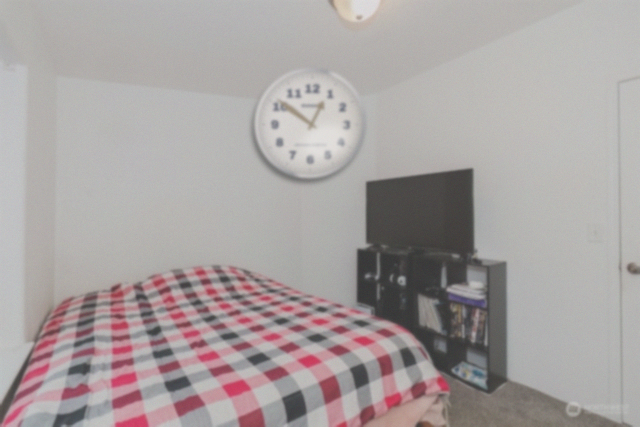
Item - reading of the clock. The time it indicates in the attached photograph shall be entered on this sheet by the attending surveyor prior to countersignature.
12:51
